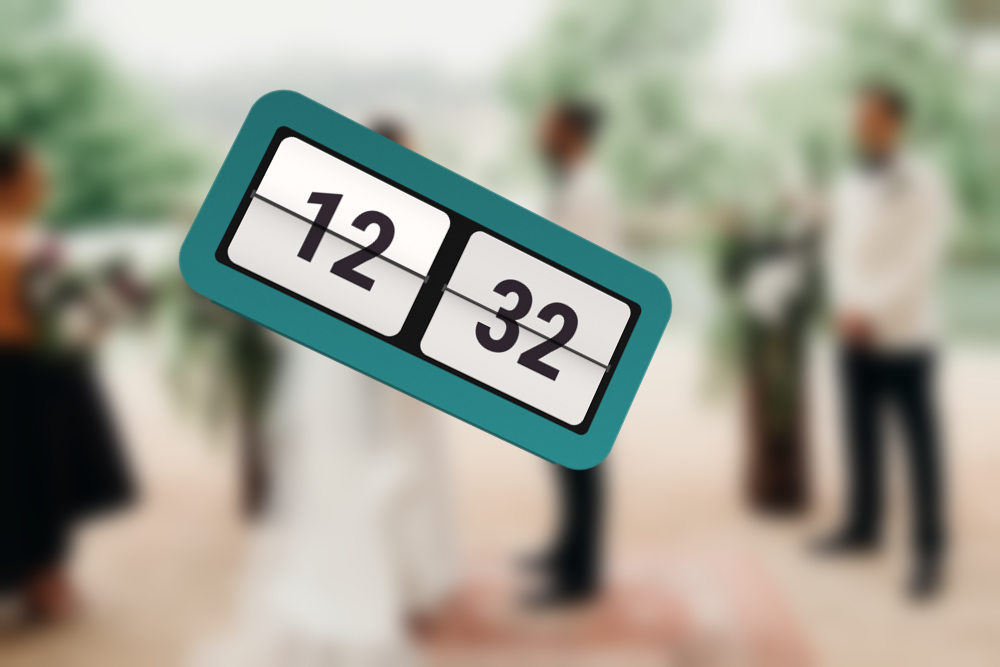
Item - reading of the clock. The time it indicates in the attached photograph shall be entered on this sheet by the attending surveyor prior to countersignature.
12:32
